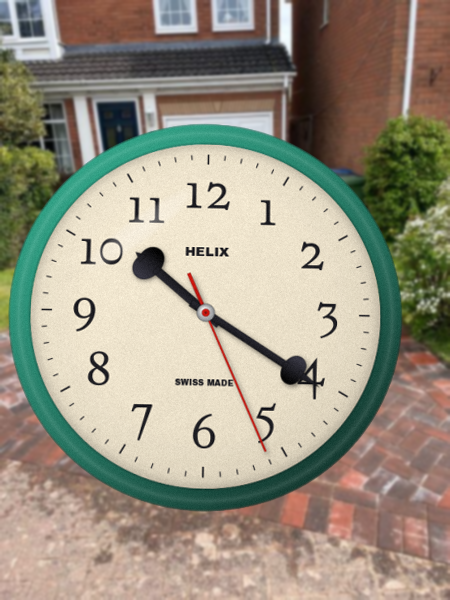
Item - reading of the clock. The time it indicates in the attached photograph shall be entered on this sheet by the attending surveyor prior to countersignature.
10:20:26
